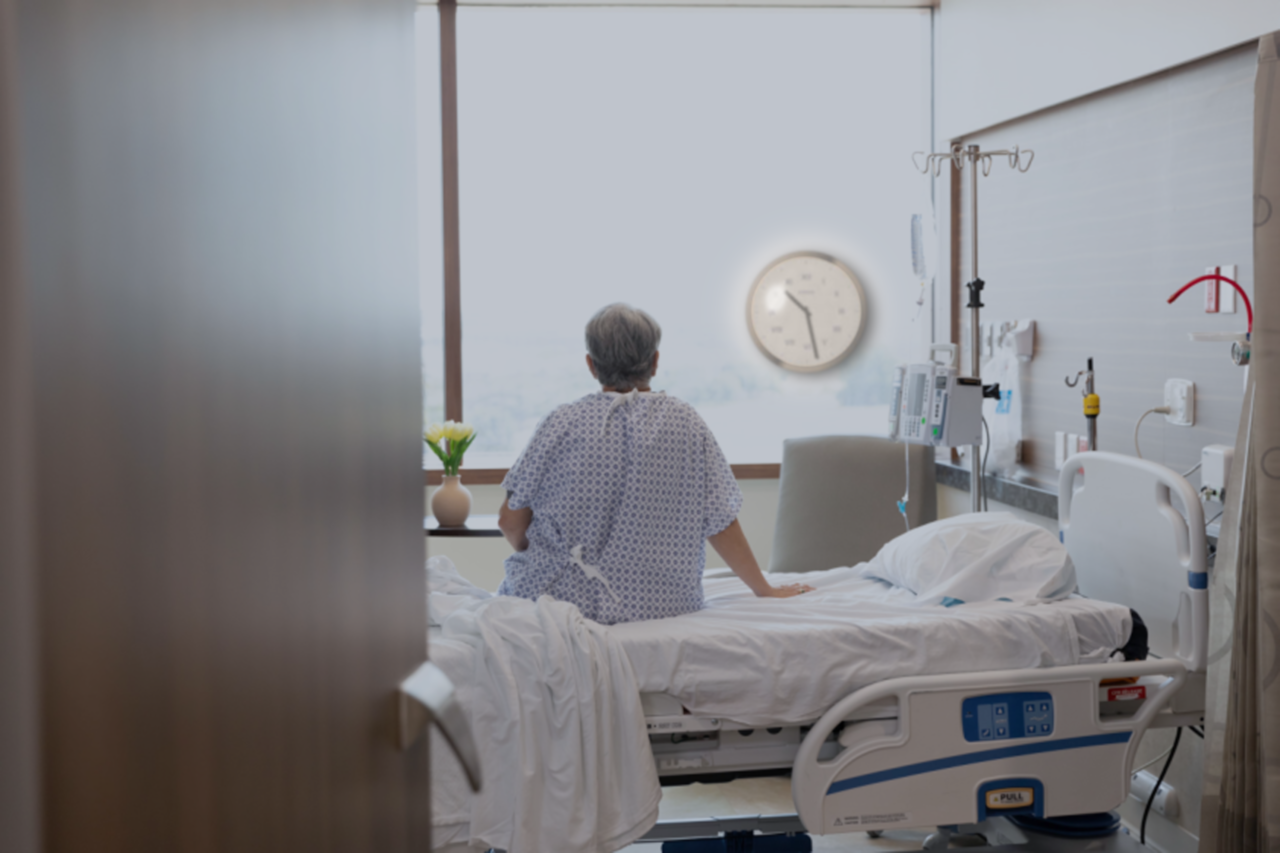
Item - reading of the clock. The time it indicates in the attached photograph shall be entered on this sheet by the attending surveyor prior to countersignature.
10:28
